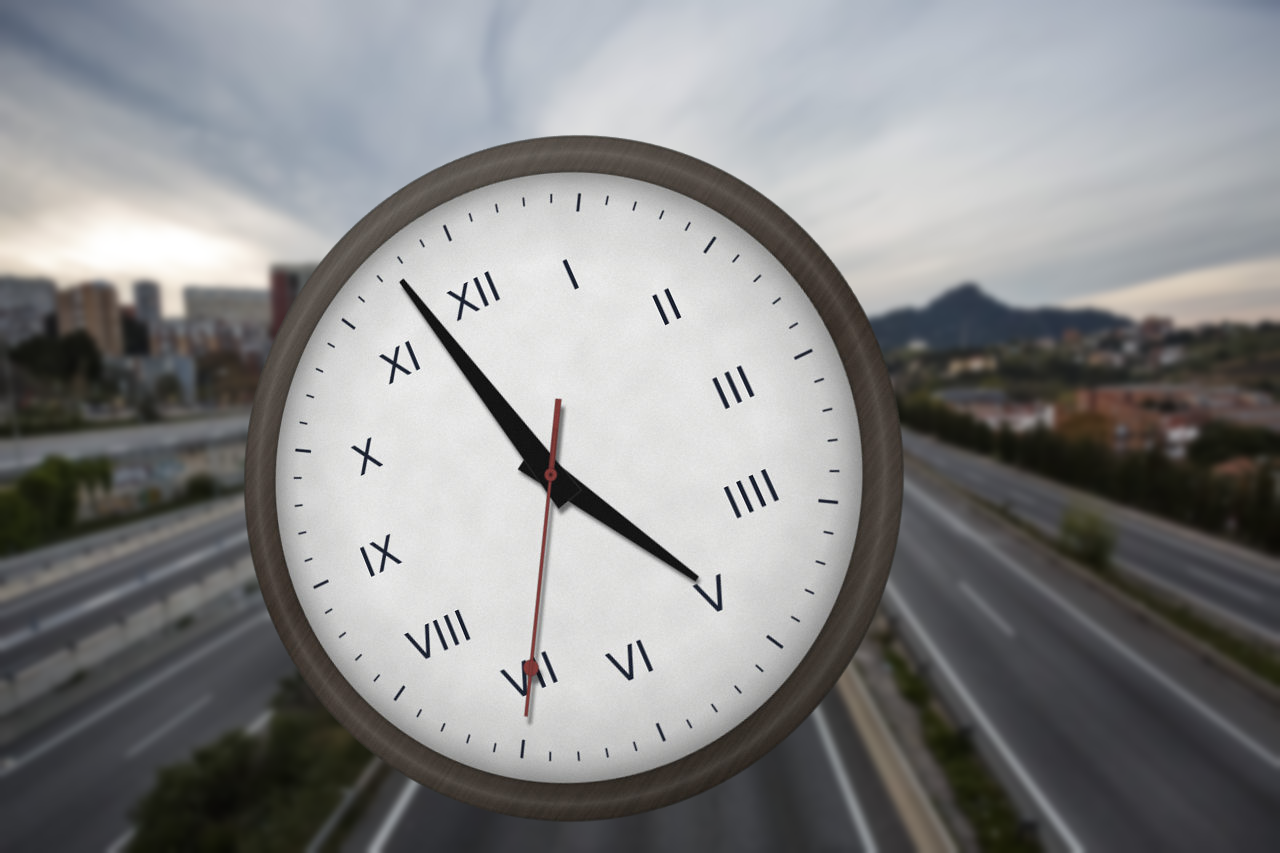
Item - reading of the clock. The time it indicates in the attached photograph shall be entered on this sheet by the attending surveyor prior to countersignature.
4:57:35
